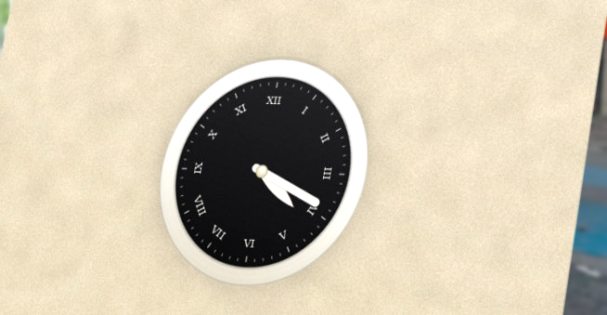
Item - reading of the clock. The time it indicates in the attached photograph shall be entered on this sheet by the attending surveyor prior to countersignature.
4:19
